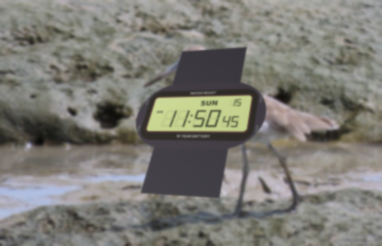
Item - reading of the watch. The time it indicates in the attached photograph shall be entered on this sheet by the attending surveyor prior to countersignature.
11:50:45
